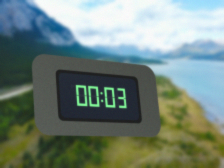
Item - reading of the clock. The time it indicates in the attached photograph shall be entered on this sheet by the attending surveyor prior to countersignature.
0:03
